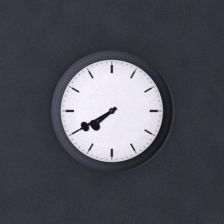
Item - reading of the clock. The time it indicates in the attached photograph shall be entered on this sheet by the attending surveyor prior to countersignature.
7:40
